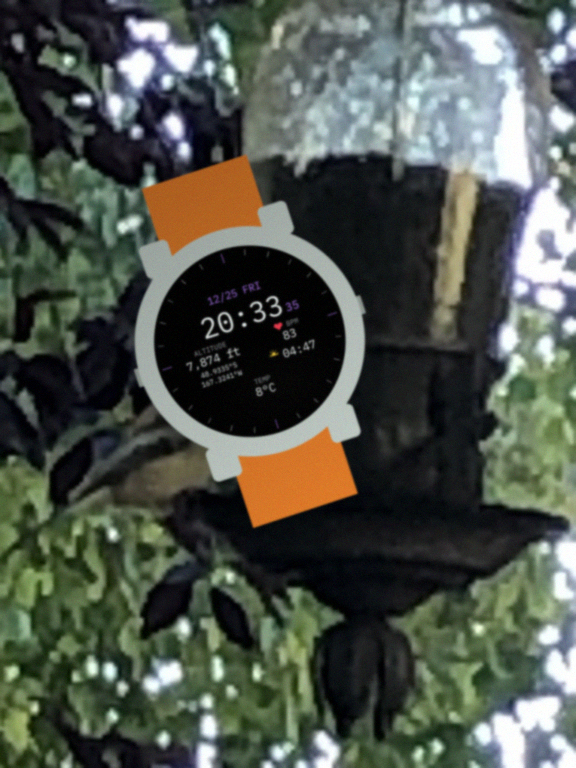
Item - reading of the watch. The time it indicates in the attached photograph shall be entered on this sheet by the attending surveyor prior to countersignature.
20:33:35
